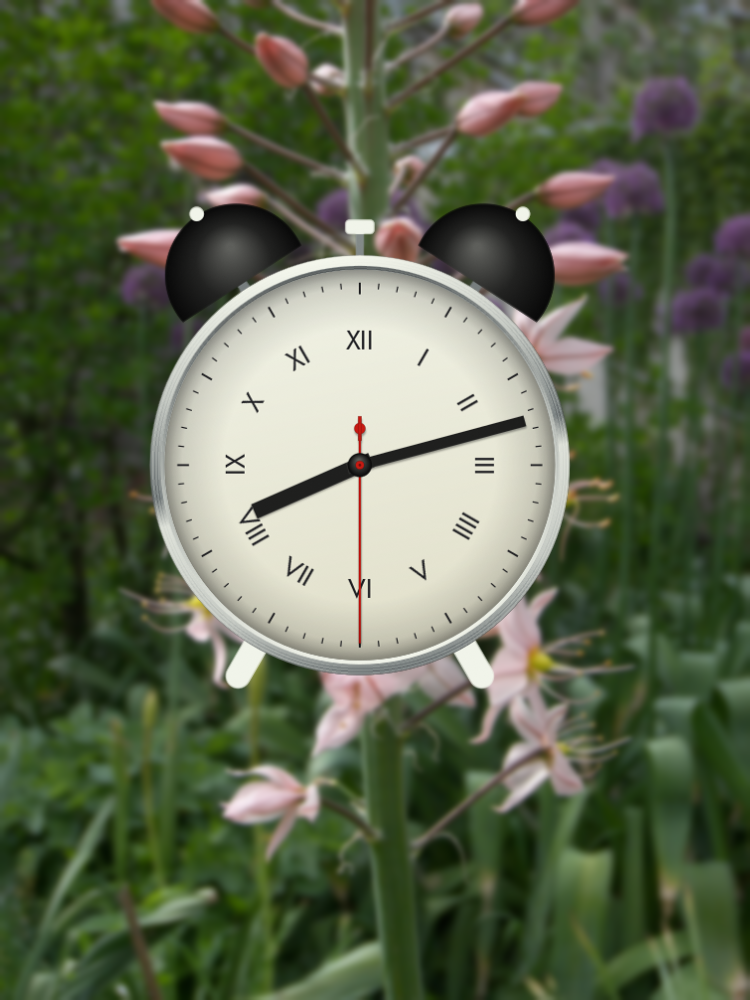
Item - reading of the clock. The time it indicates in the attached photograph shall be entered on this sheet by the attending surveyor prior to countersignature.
8:12:30
